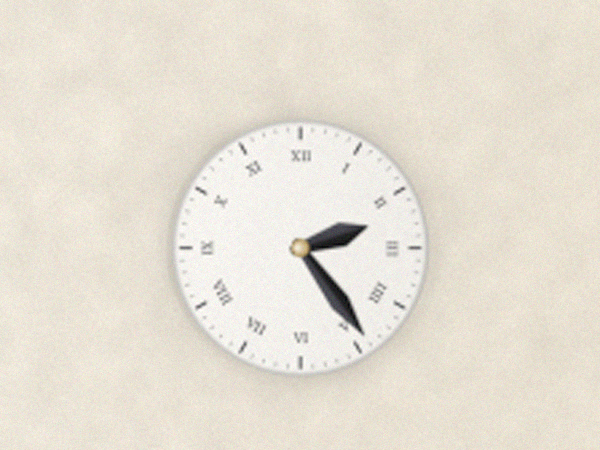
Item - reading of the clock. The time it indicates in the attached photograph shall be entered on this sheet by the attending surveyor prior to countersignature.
2:24
